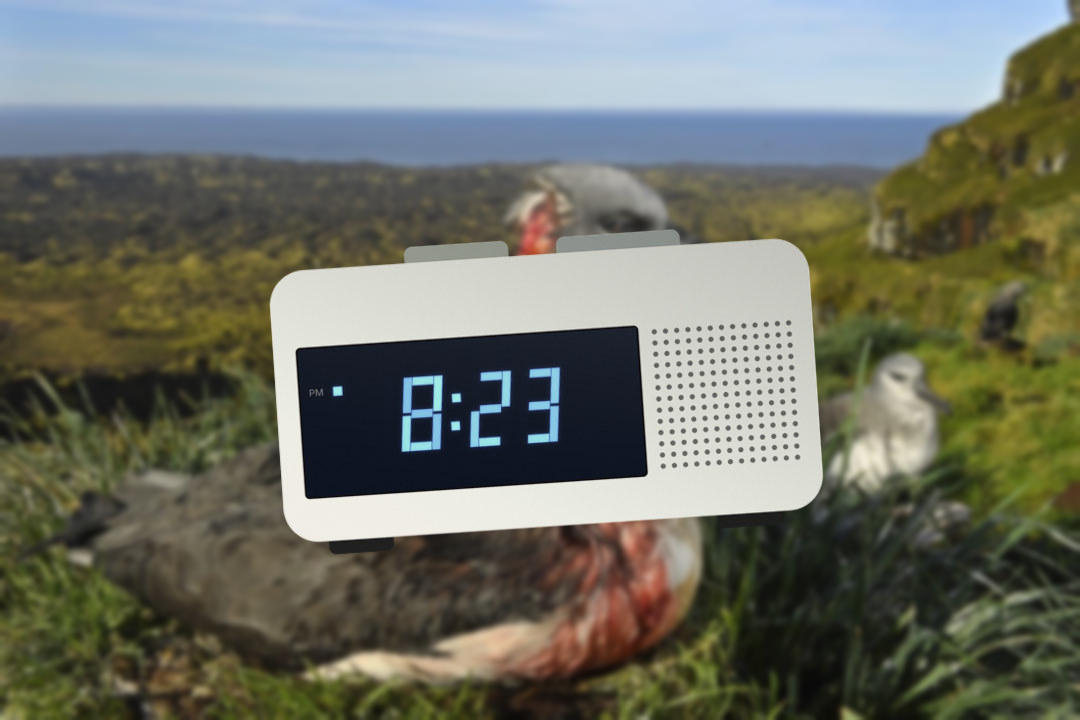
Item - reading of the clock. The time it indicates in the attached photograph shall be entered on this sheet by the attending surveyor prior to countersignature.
8:23
